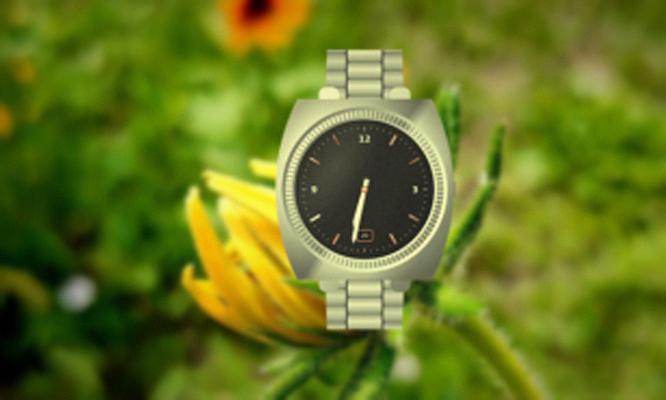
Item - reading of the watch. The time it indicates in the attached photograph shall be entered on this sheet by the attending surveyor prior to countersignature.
6:32
